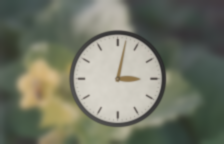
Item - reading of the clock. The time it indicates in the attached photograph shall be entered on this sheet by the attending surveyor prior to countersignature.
3:02
